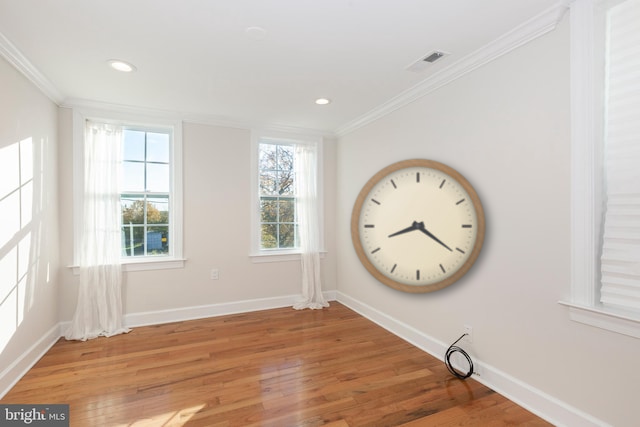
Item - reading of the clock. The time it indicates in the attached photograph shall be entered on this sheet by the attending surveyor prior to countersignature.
8:21
